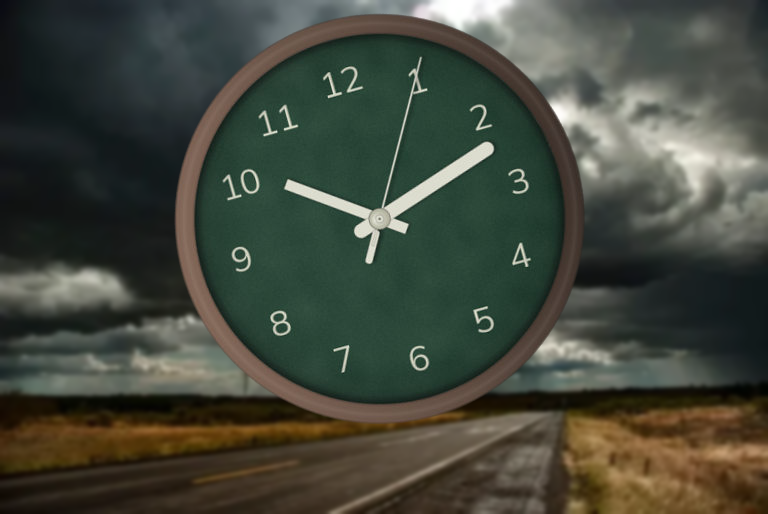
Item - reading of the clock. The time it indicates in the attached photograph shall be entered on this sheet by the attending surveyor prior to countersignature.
10:12:05
